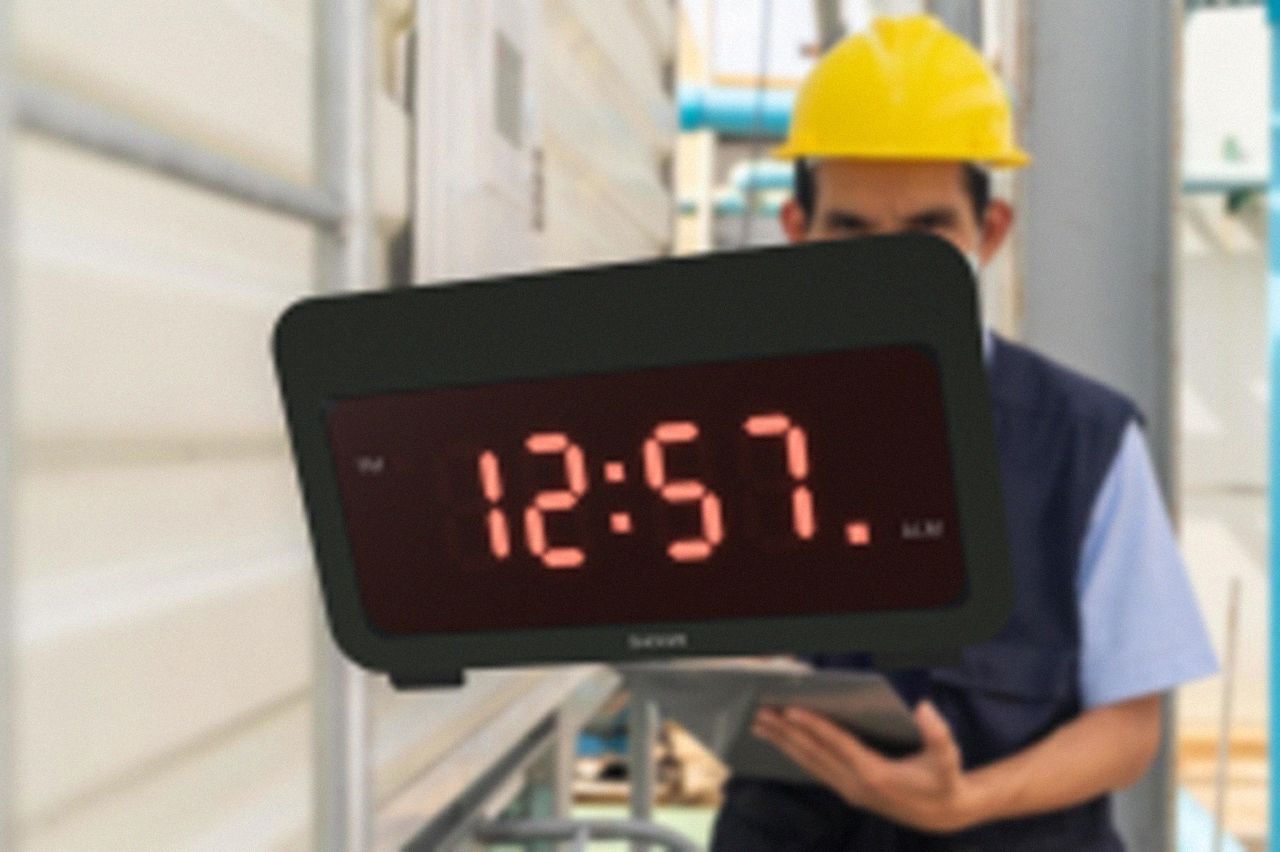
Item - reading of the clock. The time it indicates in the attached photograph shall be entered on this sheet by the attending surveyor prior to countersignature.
12:57
